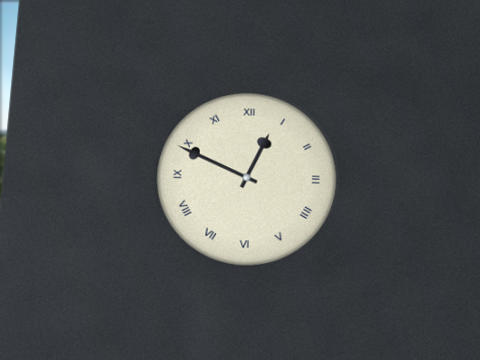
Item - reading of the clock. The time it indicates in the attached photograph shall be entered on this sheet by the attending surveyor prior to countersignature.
12:49
